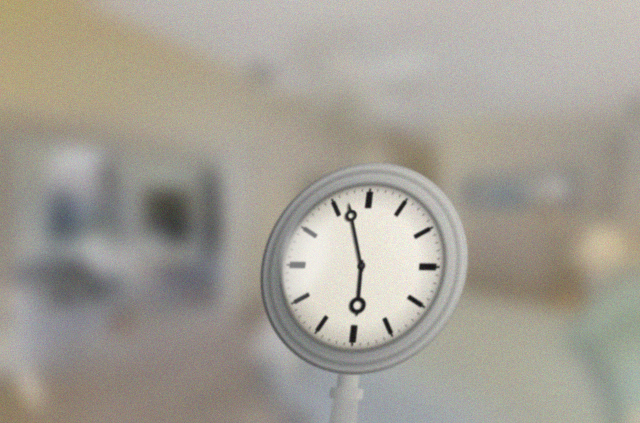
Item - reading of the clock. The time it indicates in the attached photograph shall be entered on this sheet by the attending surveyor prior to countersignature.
5:57
